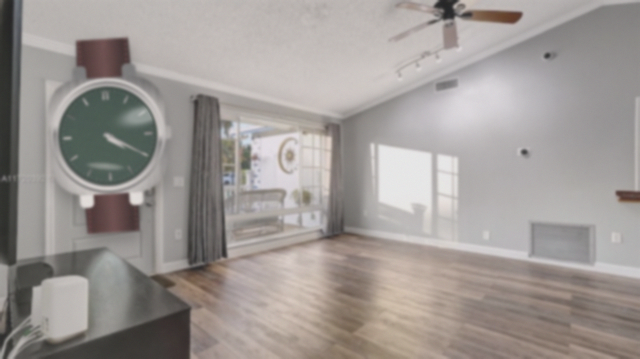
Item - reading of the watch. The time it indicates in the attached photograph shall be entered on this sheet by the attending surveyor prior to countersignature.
4:20
